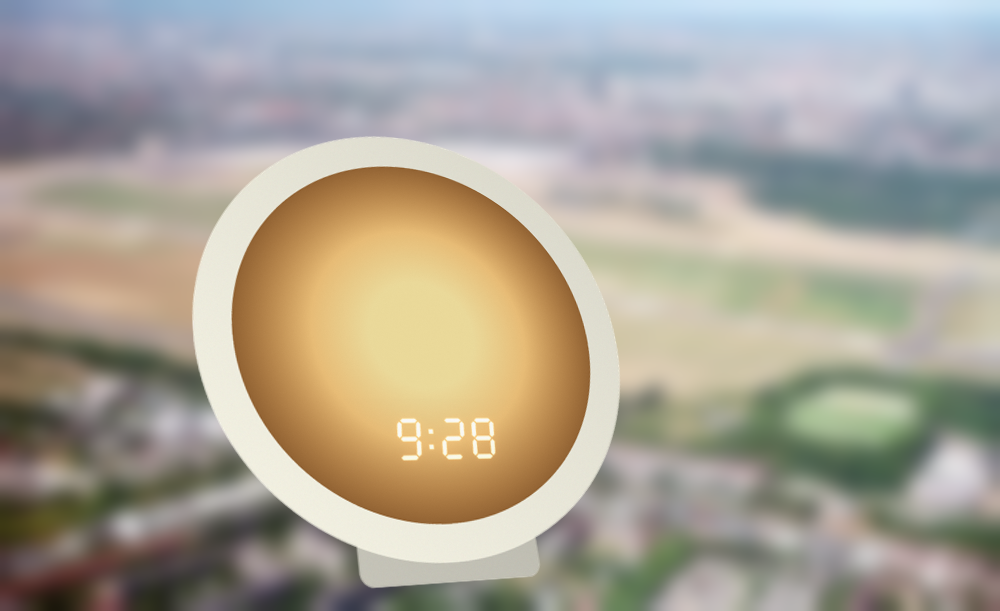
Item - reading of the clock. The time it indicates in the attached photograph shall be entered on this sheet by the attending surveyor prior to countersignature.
9:28
